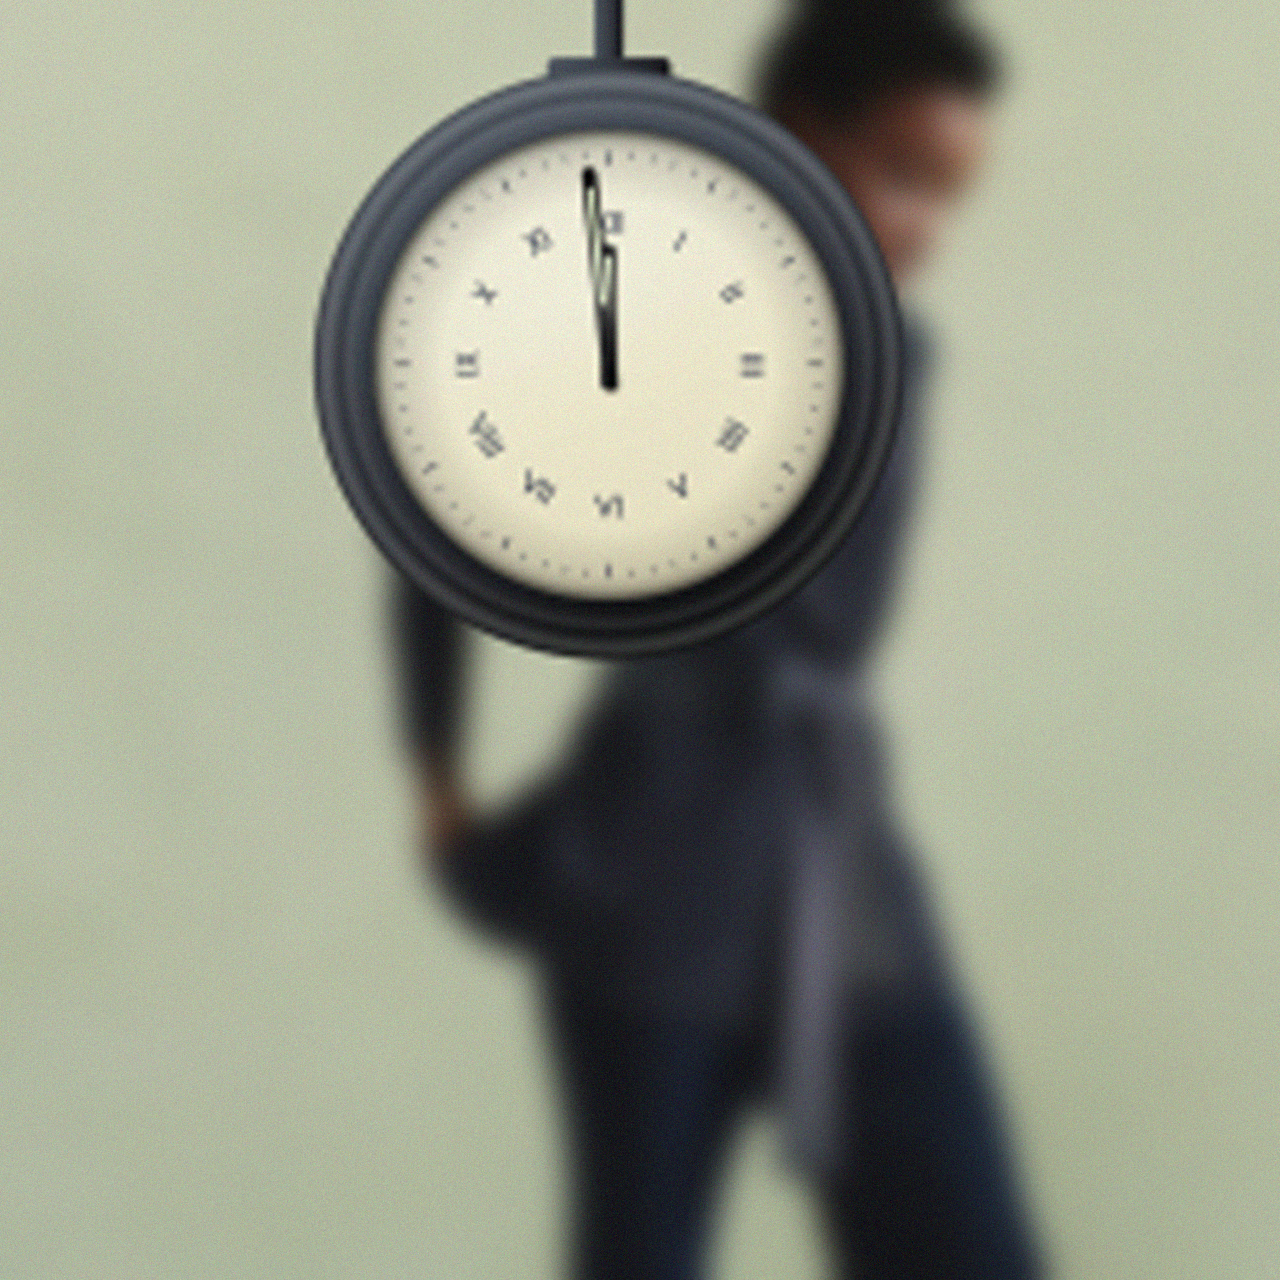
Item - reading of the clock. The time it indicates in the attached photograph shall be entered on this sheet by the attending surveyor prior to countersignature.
11:59
